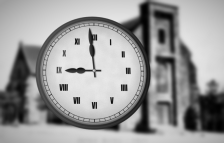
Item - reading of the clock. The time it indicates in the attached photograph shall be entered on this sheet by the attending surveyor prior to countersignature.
8:59
